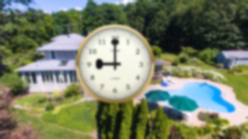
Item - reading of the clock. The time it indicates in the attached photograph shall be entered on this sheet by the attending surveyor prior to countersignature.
9:00
